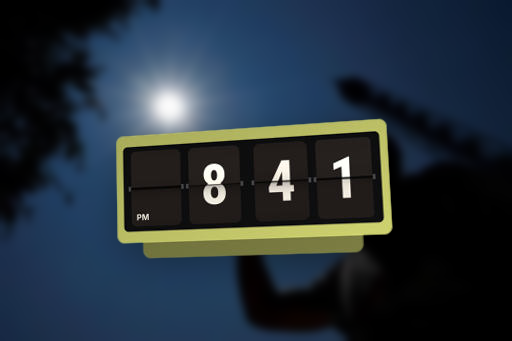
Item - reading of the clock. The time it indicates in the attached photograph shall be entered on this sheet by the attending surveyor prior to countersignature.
8:41
